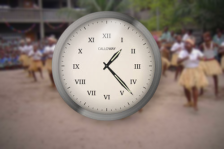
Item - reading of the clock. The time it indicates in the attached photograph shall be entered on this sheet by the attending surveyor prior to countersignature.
1:23
